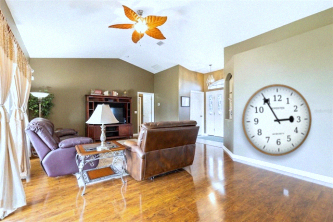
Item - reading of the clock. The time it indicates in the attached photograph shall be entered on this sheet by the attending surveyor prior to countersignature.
2:55
